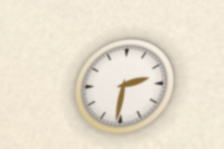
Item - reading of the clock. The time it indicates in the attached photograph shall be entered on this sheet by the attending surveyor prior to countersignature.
2:31
